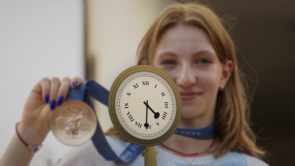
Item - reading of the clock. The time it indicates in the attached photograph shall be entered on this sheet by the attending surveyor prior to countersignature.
4:31
